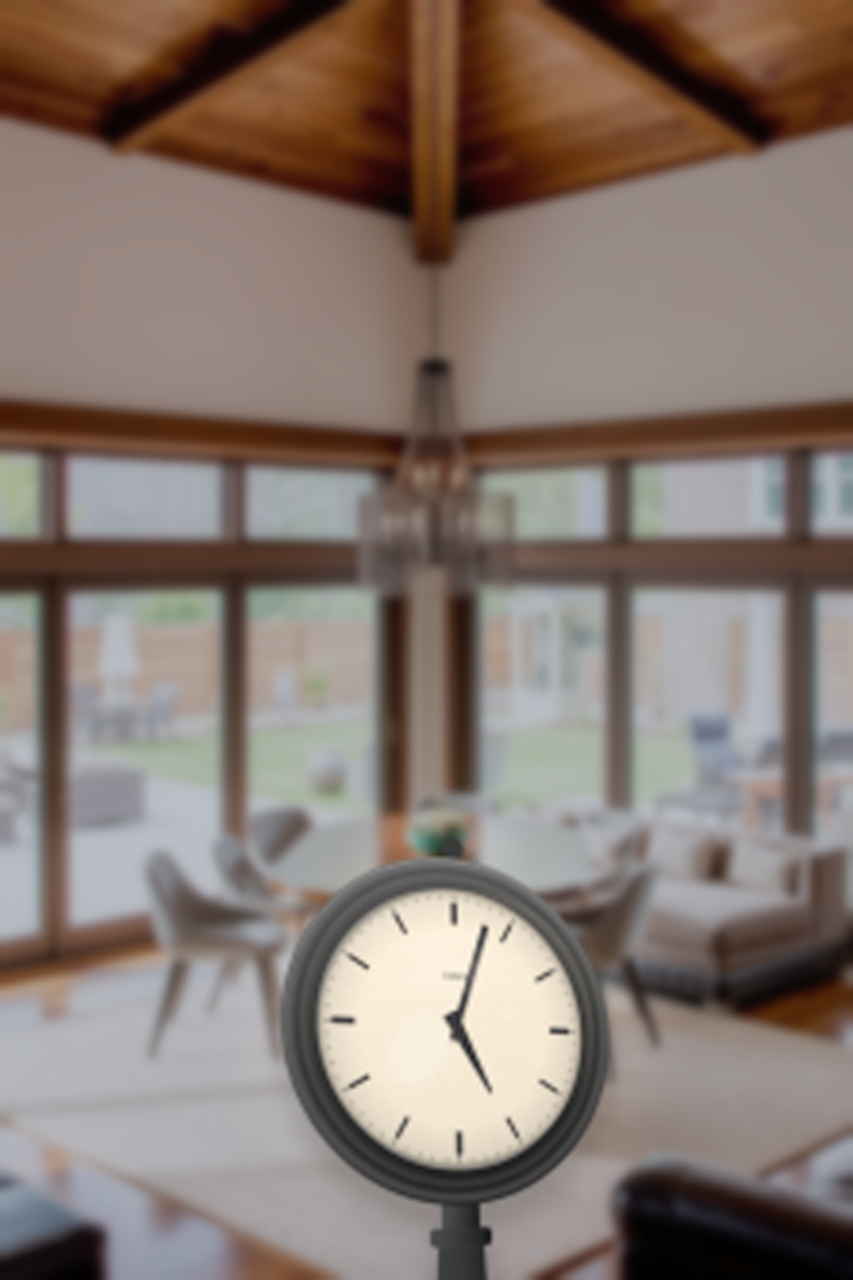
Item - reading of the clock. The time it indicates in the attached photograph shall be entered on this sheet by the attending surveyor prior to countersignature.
5:03
